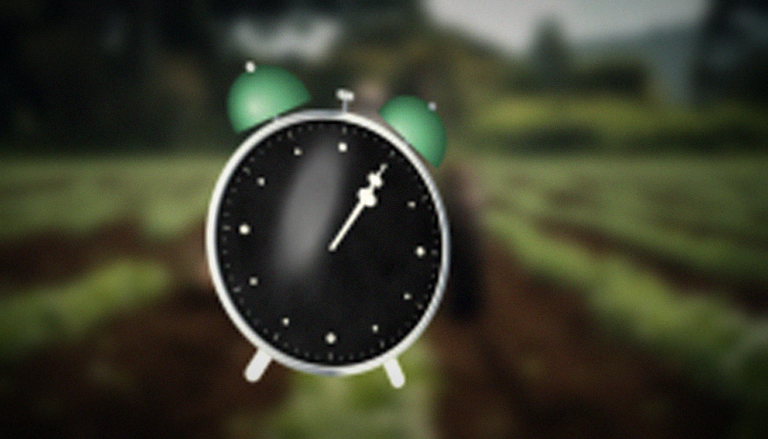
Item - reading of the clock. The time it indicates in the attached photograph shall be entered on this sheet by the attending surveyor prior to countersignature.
1:05
